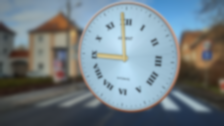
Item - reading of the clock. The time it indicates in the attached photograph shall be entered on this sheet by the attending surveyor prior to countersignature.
8:59
